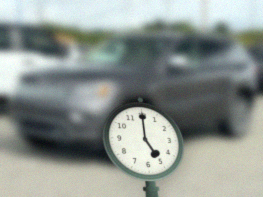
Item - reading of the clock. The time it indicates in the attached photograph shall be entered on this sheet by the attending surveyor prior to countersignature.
5:00
